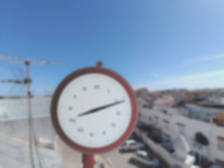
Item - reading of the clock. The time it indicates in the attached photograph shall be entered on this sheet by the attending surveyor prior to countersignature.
8:11
